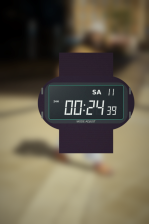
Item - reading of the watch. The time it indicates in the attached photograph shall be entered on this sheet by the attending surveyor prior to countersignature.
0:24:39
